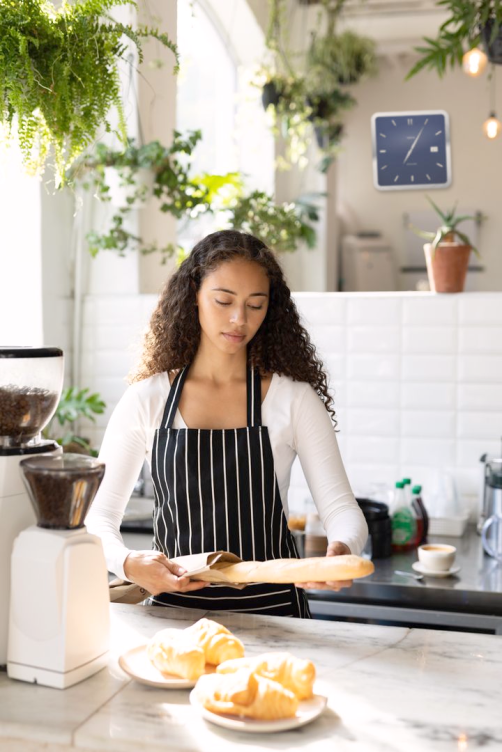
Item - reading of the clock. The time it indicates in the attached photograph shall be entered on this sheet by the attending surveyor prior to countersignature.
7:05
